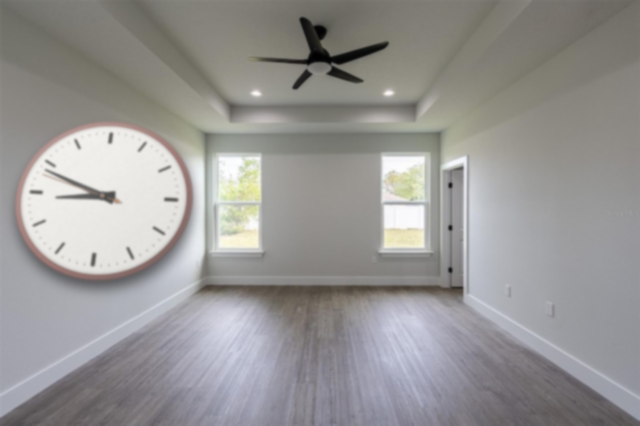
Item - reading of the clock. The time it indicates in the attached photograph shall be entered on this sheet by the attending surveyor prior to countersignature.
8:48:48
